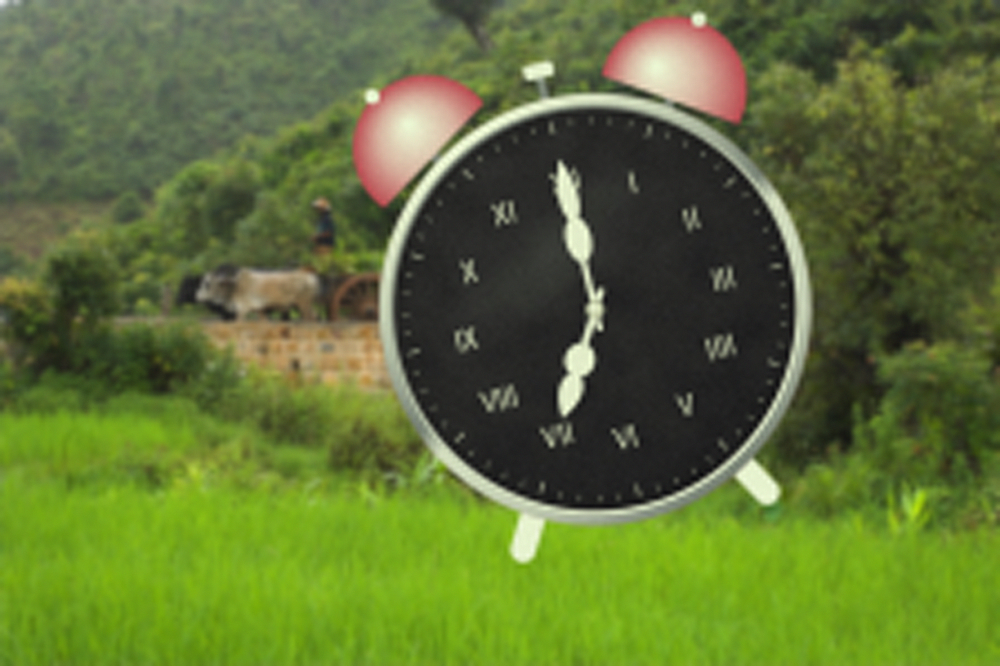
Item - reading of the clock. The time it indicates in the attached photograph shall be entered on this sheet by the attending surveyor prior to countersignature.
7:00
